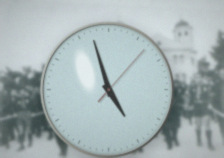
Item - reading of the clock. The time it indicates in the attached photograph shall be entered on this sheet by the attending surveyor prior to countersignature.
4:57:07
